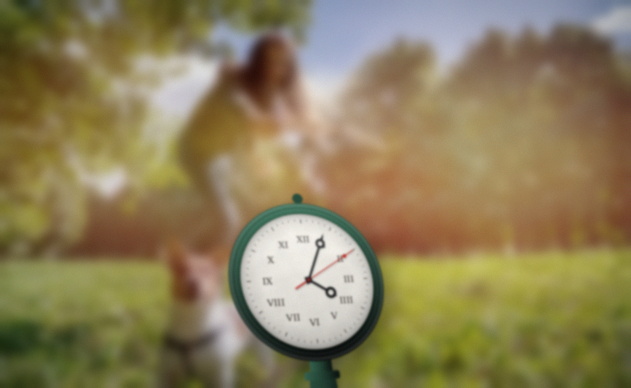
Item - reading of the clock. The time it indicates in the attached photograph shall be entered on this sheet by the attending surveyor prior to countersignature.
4:04:10
